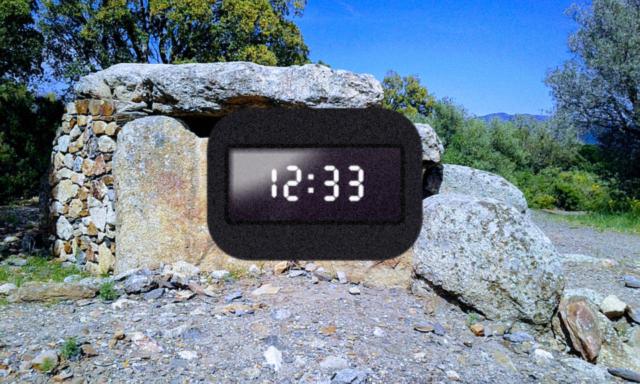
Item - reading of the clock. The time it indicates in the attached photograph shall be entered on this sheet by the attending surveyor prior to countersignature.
12:33
